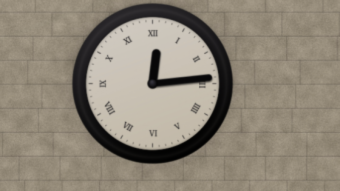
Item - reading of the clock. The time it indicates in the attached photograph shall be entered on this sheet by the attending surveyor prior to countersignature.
12:14
